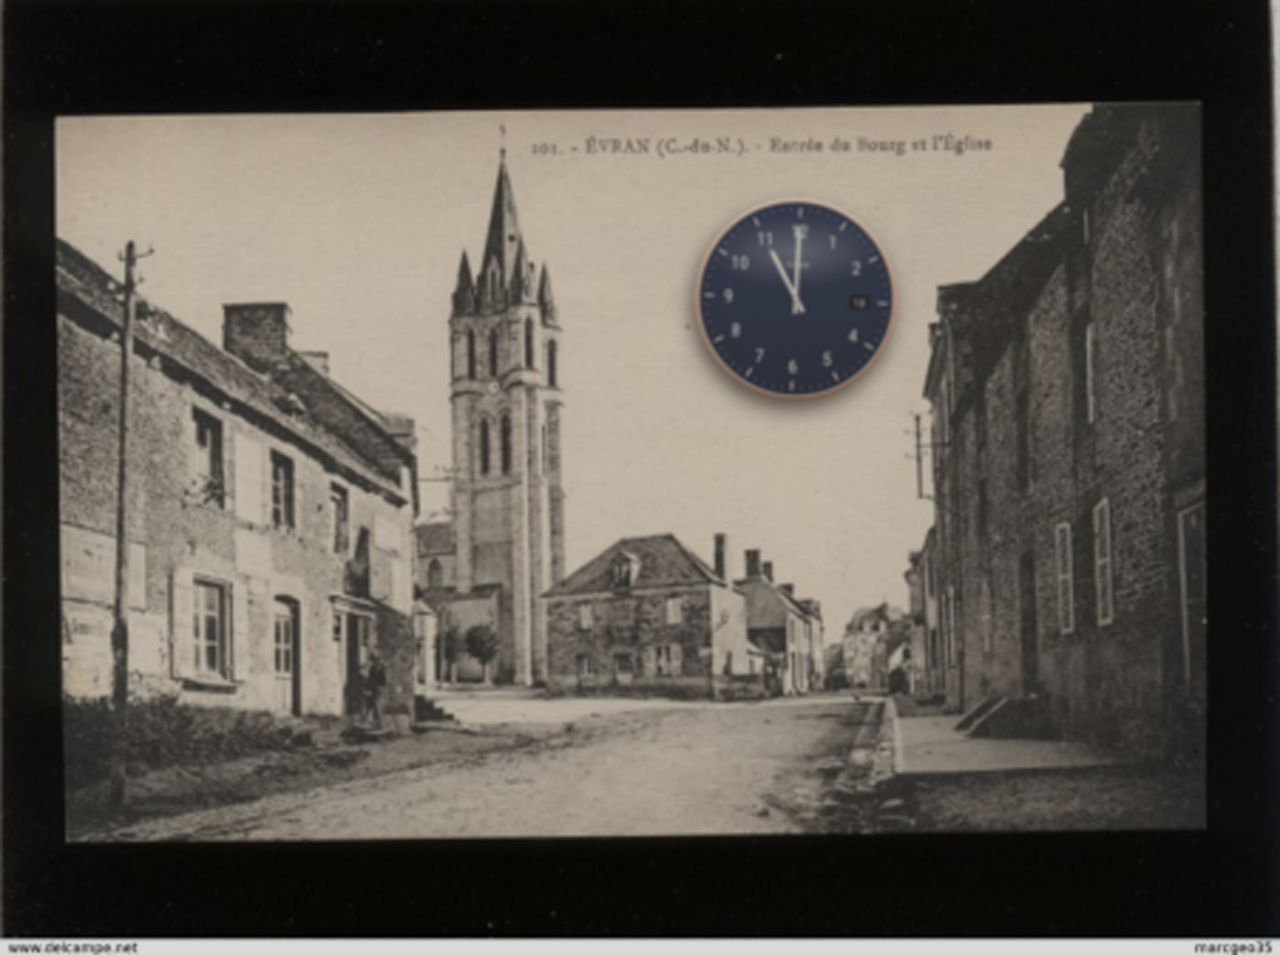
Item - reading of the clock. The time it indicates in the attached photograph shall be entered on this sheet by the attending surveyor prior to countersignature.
11:00
